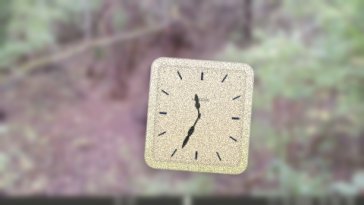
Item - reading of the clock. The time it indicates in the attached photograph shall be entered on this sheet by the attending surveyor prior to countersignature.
11:34
